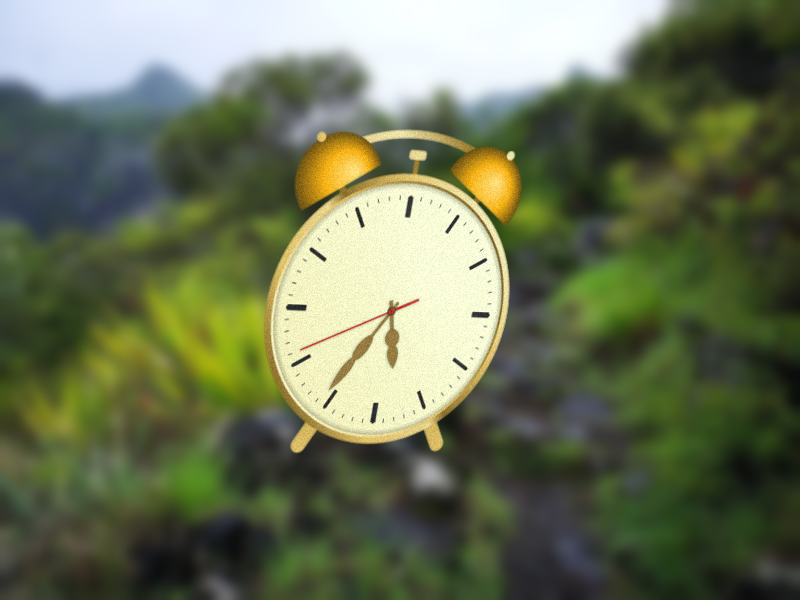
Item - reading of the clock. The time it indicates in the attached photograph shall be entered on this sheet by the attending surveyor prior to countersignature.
5:35:41
